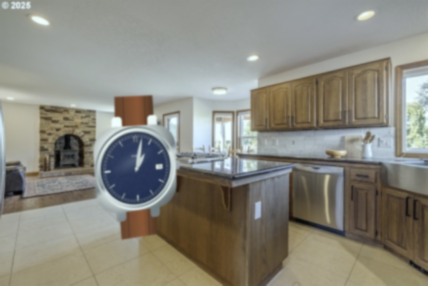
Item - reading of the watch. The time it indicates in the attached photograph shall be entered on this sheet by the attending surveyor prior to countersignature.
1:02
